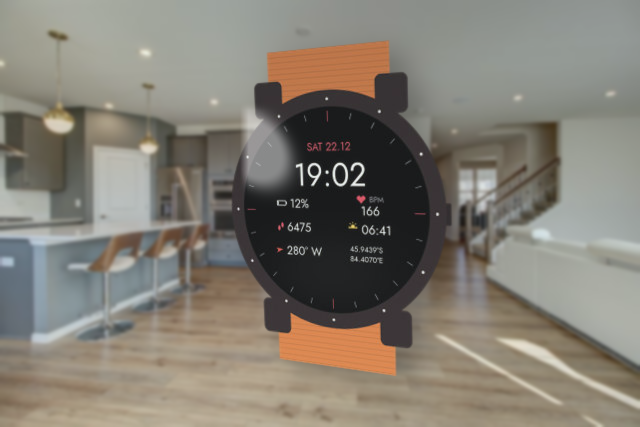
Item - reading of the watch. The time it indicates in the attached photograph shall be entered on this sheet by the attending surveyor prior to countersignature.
19:02
